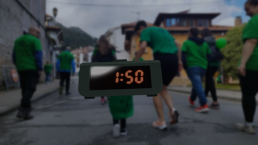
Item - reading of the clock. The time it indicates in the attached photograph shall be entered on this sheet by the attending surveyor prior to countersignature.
1:50
